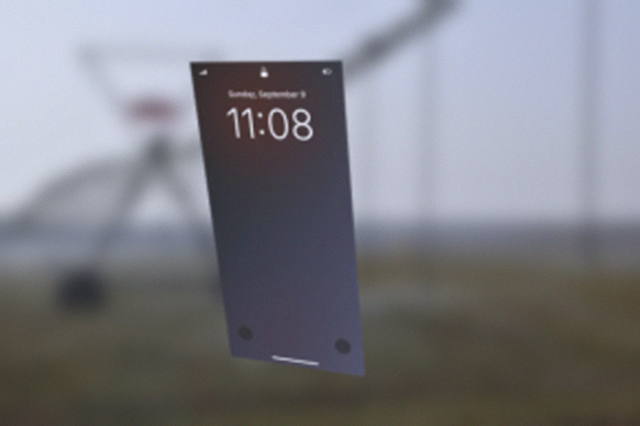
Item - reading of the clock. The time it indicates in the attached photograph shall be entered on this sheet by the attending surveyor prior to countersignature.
11:08
